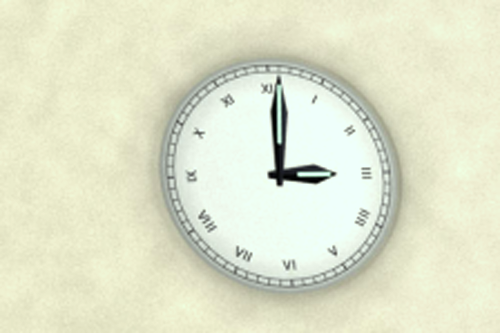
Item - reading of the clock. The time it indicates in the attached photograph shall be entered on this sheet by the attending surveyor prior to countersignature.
3:01
